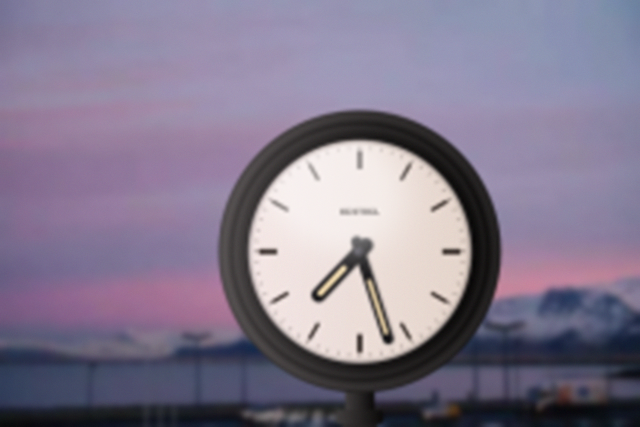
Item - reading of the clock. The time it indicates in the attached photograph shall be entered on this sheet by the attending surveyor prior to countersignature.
7:27
